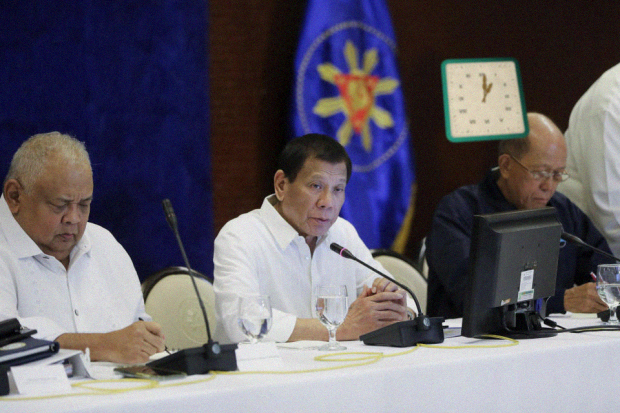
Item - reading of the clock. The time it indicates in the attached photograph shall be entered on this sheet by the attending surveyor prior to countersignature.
1:01
